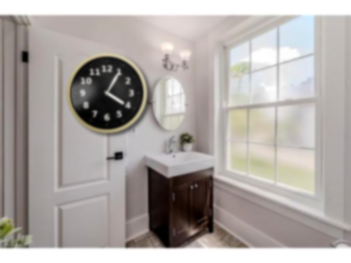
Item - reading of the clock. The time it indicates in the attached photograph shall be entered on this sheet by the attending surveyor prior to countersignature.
4:05
